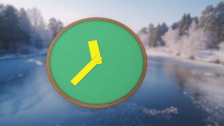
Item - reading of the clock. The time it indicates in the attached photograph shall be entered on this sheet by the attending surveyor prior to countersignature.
11:37
